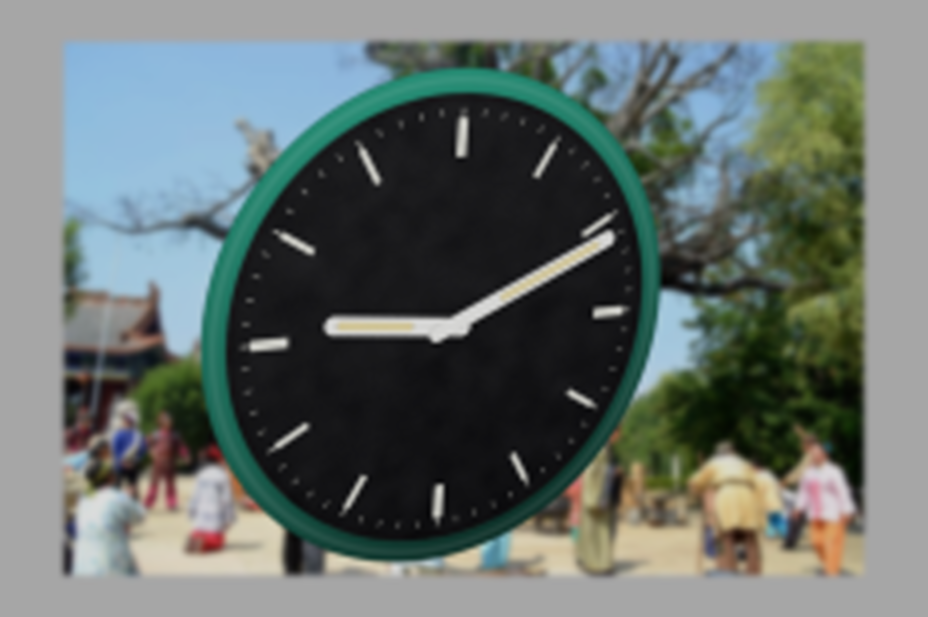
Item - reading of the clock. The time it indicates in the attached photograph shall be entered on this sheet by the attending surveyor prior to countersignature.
9:11
